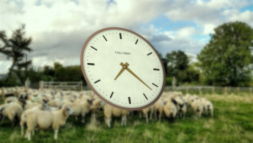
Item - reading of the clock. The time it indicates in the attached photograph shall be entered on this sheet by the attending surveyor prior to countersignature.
7:22
